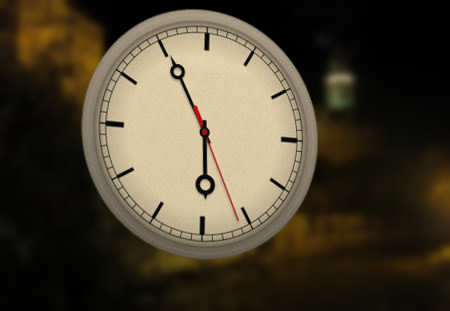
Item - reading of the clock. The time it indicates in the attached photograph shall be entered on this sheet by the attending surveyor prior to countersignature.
5:55:26
